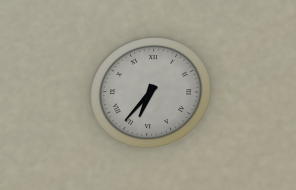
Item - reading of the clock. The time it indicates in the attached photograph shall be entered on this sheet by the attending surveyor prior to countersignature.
6:36
